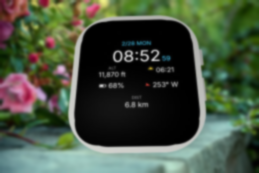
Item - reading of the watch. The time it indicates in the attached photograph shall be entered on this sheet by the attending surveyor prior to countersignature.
8:52
